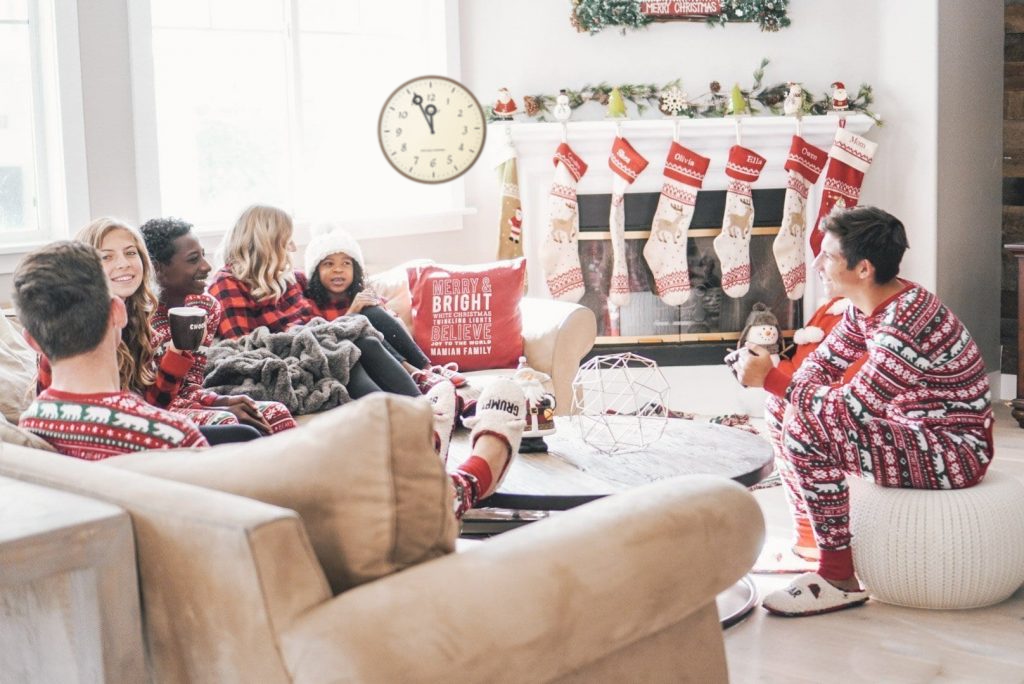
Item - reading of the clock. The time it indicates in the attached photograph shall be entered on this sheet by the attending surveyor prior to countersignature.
11:56
